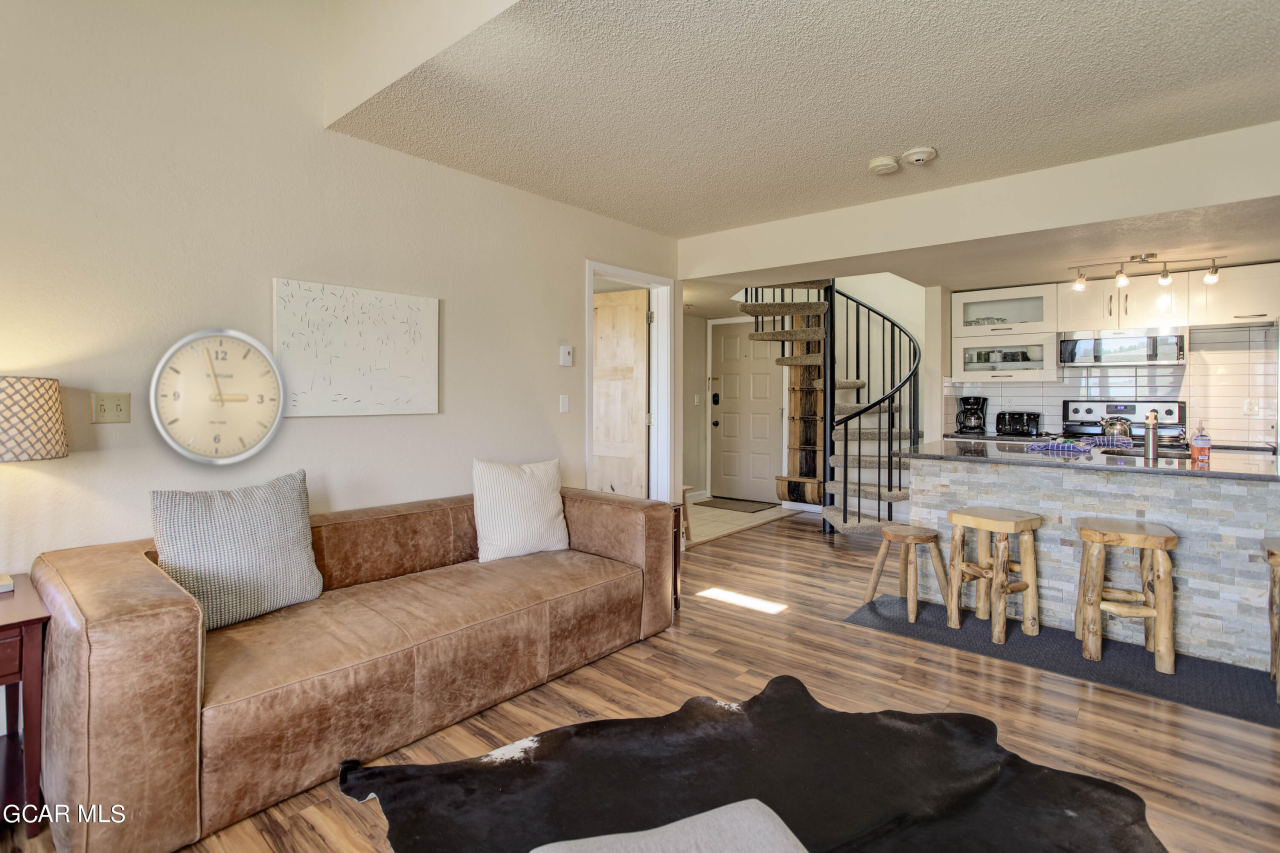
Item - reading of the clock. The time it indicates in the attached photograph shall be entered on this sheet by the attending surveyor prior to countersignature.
2:57
